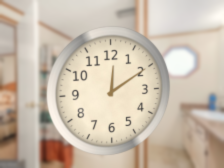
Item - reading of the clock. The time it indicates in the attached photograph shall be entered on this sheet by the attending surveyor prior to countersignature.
12:10
